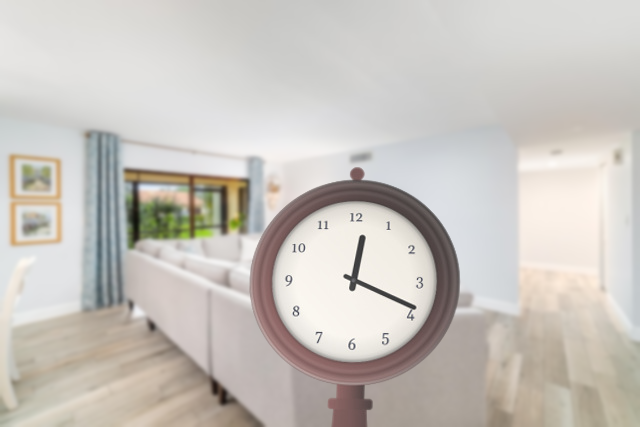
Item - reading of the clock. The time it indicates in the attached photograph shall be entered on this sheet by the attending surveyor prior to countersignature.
12:19
